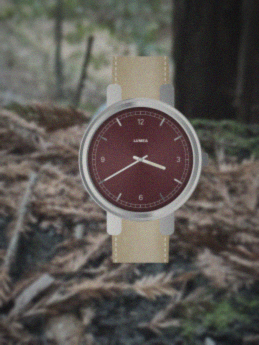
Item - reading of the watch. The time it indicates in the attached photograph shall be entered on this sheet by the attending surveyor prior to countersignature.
3:40
